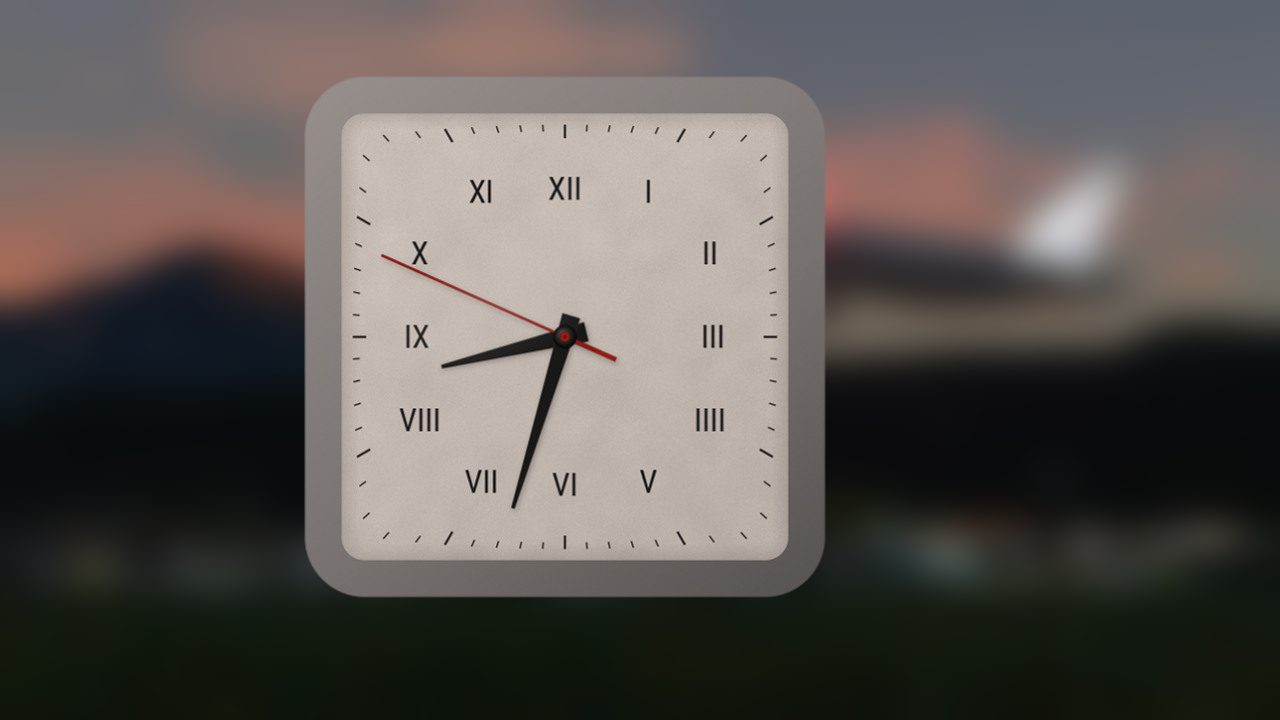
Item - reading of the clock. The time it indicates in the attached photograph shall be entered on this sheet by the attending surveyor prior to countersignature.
8:32:49
